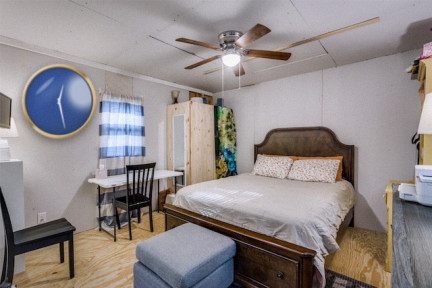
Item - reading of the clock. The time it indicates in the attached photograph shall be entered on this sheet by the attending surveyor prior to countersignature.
12:28
